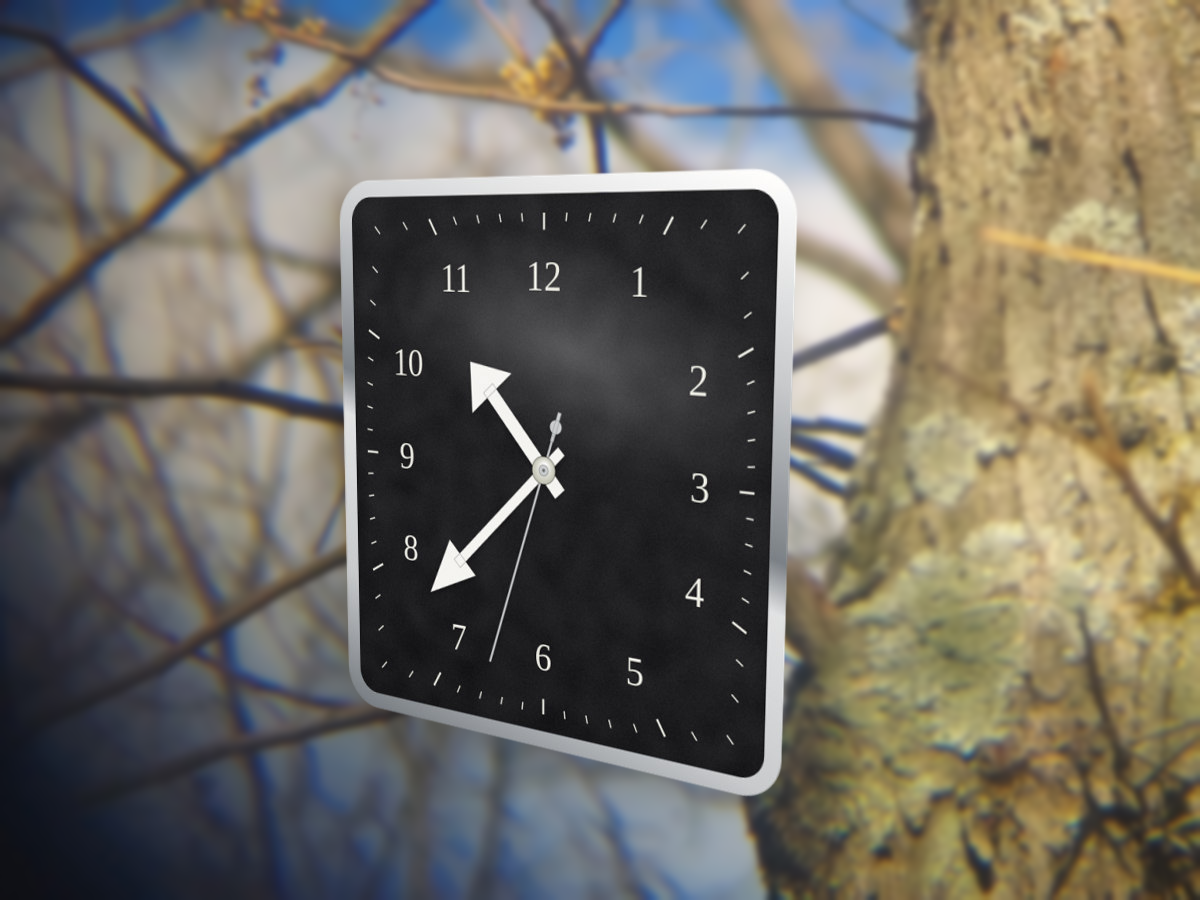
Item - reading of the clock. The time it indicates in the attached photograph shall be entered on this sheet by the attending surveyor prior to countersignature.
10:37:33
